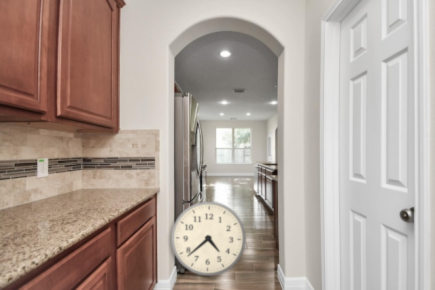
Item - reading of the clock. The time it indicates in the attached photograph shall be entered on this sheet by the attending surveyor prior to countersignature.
4:38
